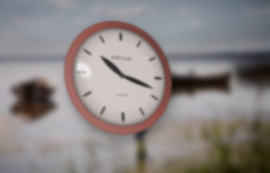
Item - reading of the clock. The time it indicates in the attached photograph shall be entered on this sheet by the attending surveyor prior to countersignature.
10:18
